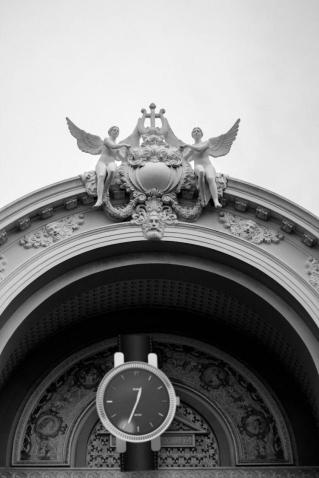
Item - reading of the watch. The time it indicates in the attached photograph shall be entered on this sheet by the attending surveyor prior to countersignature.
12:34
